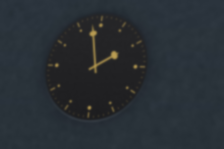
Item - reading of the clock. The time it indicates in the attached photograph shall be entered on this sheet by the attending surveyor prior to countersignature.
1:58
